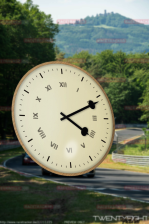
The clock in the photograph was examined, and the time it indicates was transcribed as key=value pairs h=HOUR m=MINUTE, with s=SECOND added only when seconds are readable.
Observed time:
h=4 m=11
